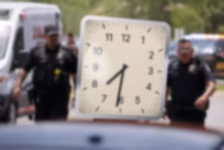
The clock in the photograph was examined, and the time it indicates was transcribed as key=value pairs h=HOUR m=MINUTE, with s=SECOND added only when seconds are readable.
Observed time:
h=7 m=31
